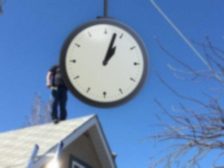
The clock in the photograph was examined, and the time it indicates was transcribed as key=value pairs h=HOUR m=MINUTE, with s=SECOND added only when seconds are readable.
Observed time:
h=1 m=3
